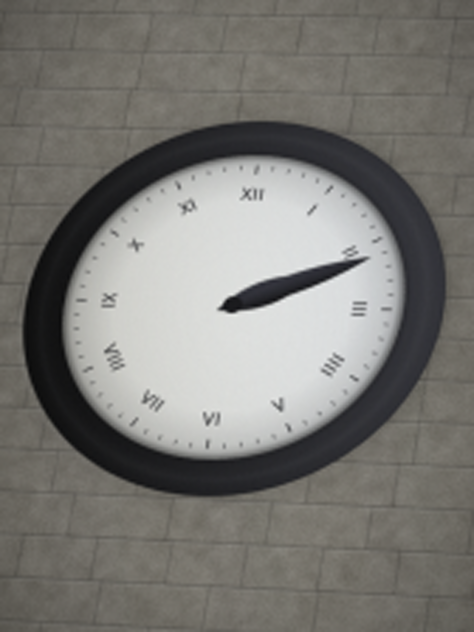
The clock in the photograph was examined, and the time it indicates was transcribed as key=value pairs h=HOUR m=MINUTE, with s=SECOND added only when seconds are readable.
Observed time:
h=2 m=11
